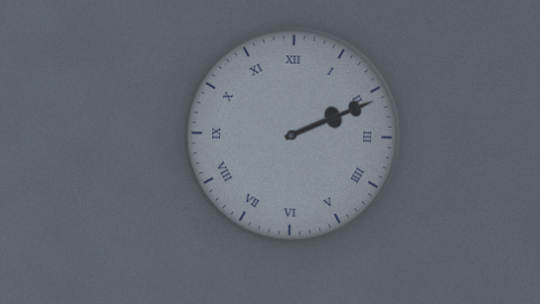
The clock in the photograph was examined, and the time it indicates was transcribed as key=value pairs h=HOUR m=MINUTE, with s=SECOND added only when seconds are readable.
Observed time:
h=2 m=11
